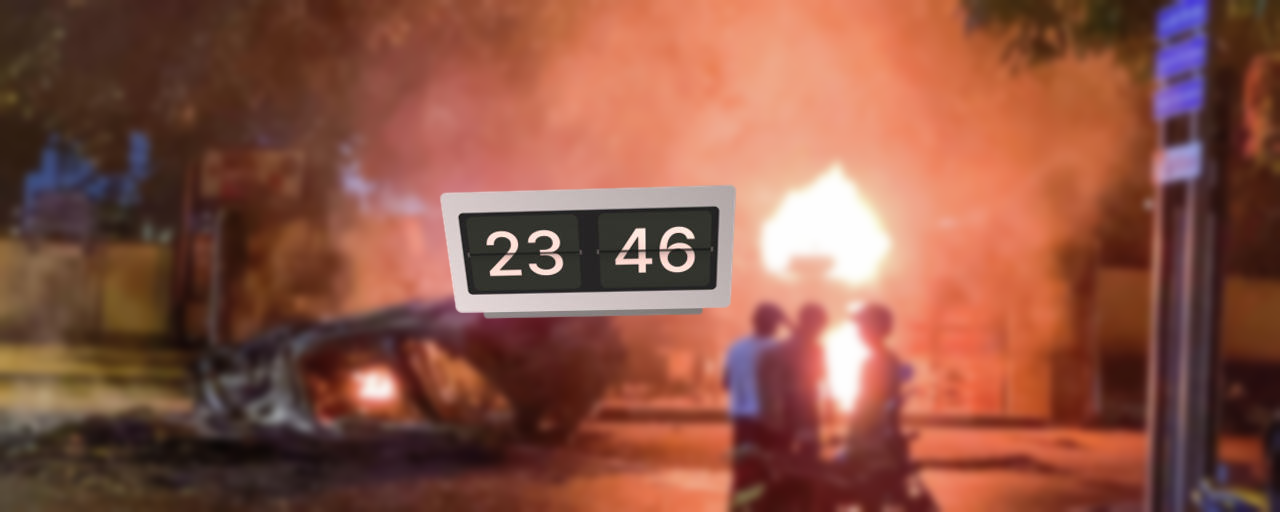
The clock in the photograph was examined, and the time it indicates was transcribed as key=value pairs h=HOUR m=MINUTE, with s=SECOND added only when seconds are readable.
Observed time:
h=23 m=46
